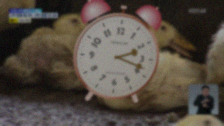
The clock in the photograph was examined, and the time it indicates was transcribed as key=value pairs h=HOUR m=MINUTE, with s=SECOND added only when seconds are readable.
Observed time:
h=2 m=18
